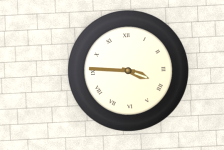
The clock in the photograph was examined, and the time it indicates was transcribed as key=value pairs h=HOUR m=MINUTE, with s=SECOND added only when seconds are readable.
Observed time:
h=3 m=46
